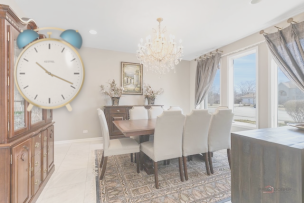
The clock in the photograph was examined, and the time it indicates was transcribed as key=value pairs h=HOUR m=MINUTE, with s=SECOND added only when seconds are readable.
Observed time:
h=10 m=19
